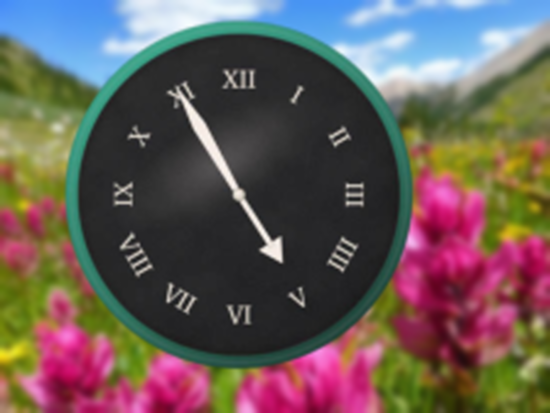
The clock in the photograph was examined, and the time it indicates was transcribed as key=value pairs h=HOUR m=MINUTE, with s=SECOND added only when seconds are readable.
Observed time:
h=4 m=55
